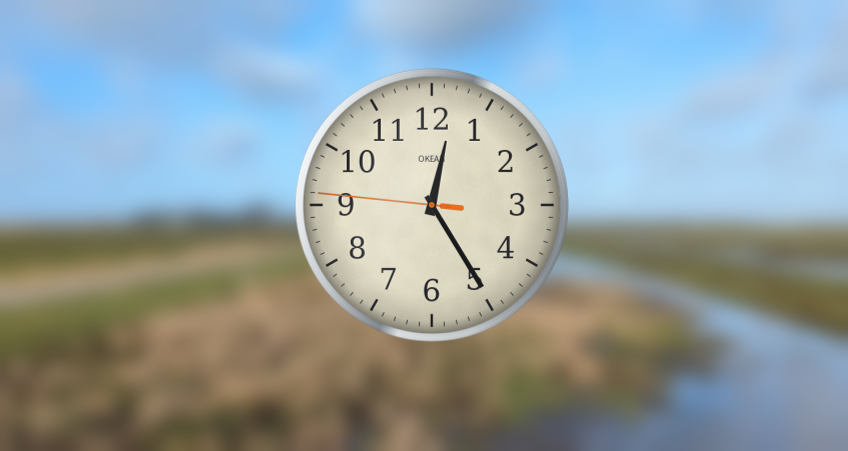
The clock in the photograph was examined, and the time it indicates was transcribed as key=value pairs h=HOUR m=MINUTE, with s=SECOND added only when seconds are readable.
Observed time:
h=12 m=24 s=46
